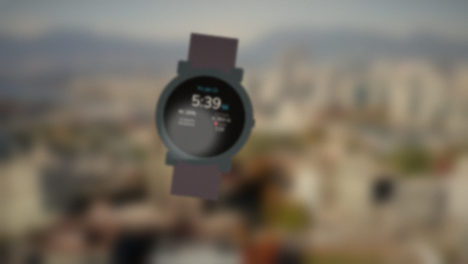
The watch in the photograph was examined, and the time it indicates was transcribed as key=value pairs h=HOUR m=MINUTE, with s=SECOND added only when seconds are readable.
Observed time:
h=5 m=39
